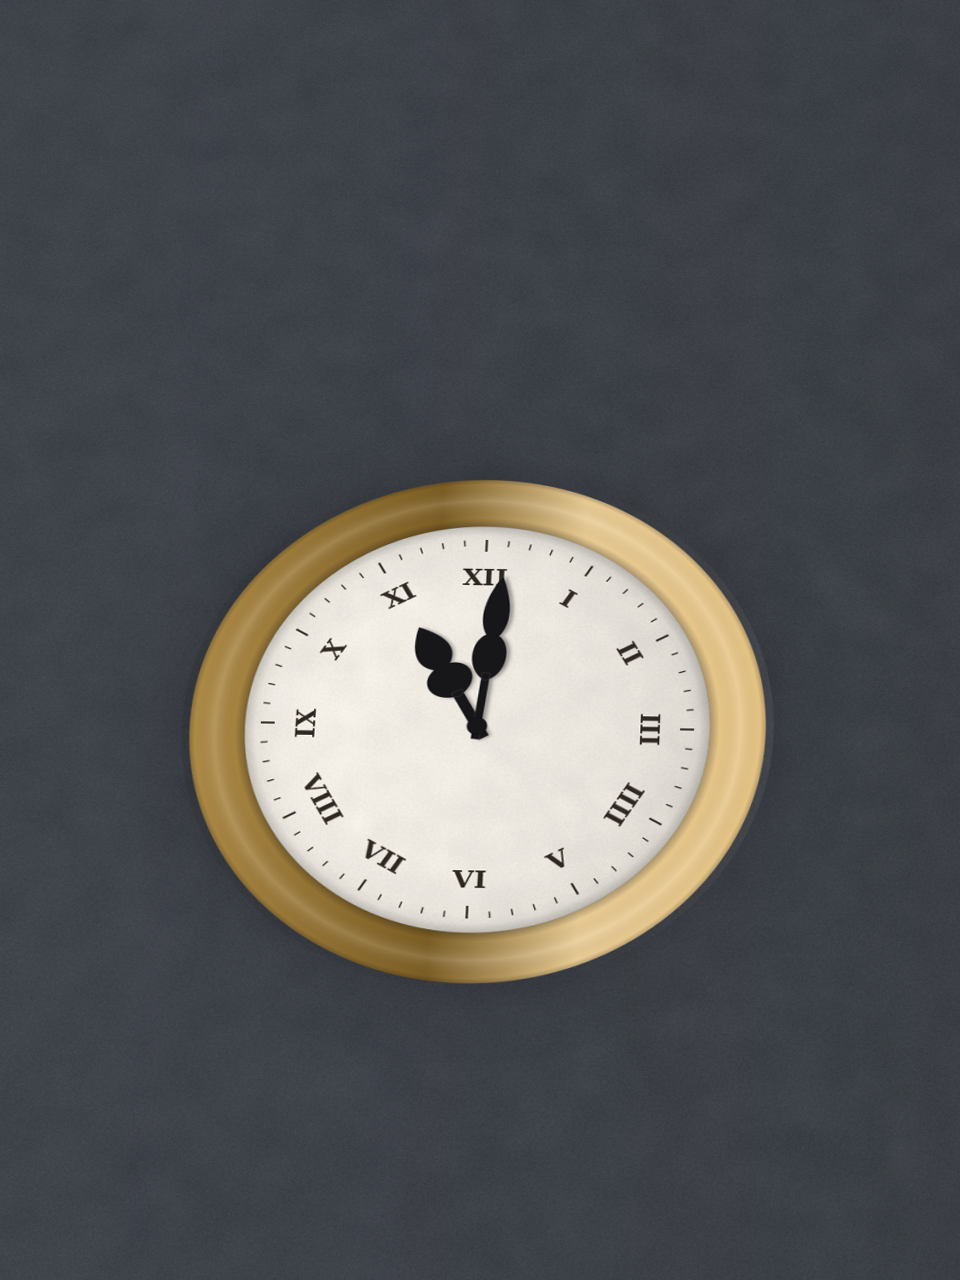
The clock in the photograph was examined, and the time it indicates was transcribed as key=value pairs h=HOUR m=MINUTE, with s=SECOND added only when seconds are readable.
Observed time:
h=11 m=1
